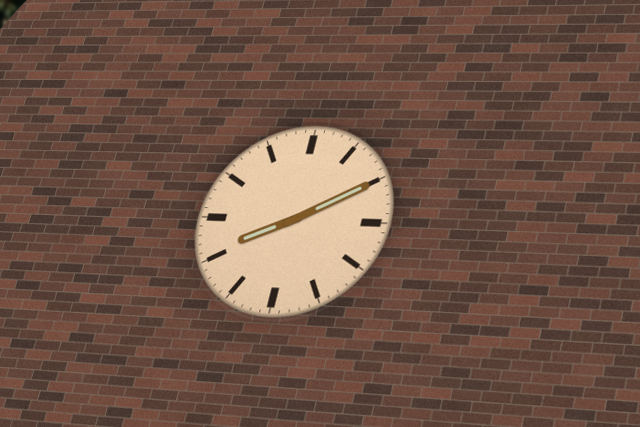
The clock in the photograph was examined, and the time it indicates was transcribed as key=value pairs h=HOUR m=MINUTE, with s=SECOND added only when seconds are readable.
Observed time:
h=8 m=10
